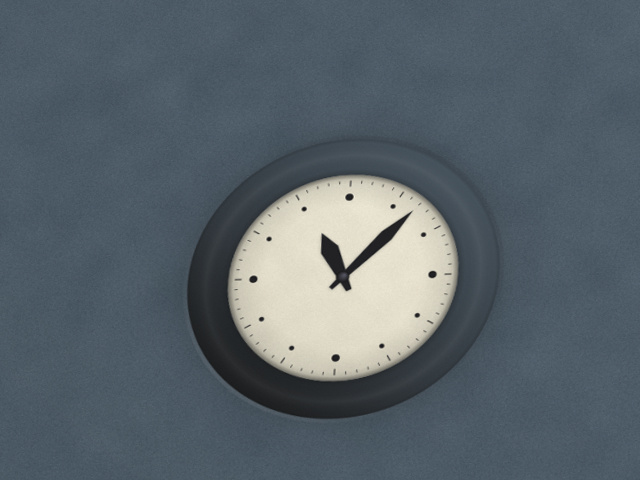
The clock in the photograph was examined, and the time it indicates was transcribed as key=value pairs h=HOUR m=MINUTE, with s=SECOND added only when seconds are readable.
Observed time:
h=11 m=7
